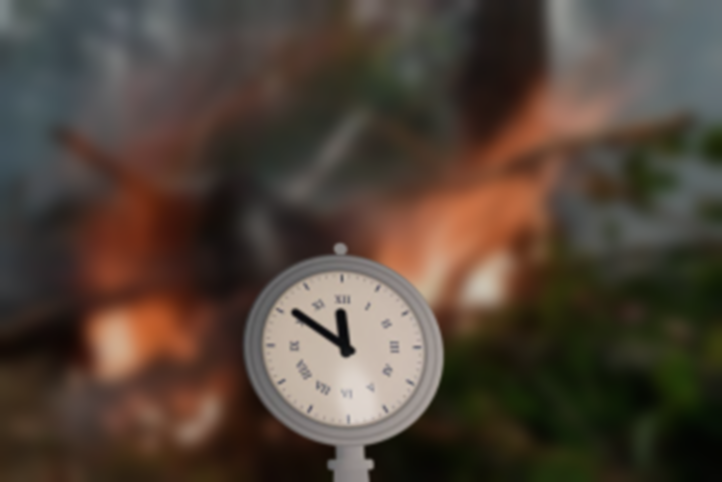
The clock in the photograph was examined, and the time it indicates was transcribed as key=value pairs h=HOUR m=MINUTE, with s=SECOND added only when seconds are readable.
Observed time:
h=11 m=51
